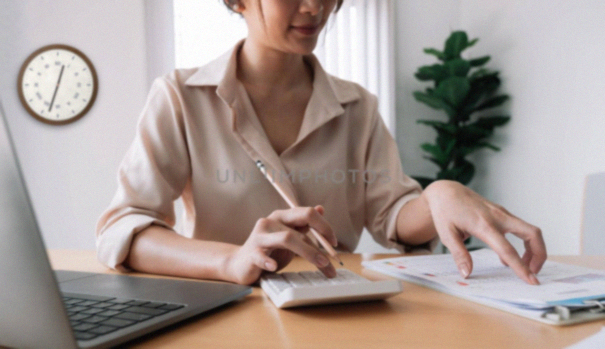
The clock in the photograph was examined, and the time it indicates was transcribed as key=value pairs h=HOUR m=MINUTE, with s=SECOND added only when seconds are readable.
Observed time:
h=12 m=33
